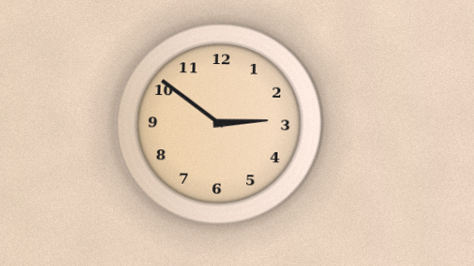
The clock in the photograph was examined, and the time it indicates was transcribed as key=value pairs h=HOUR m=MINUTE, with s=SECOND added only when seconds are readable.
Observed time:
h=2 m=51
